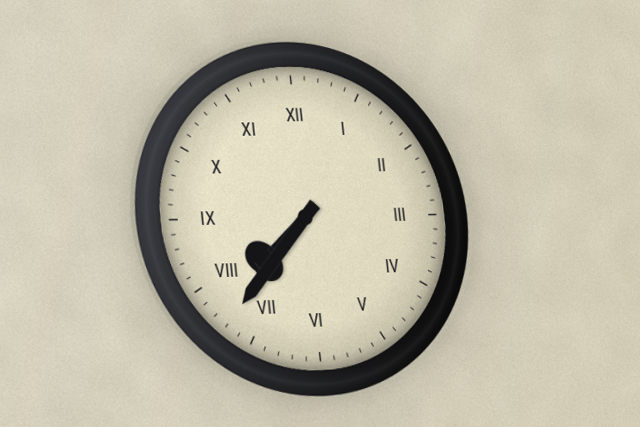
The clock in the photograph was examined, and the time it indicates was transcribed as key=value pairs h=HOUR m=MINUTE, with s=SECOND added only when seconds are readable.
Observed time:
h=7 m=37
